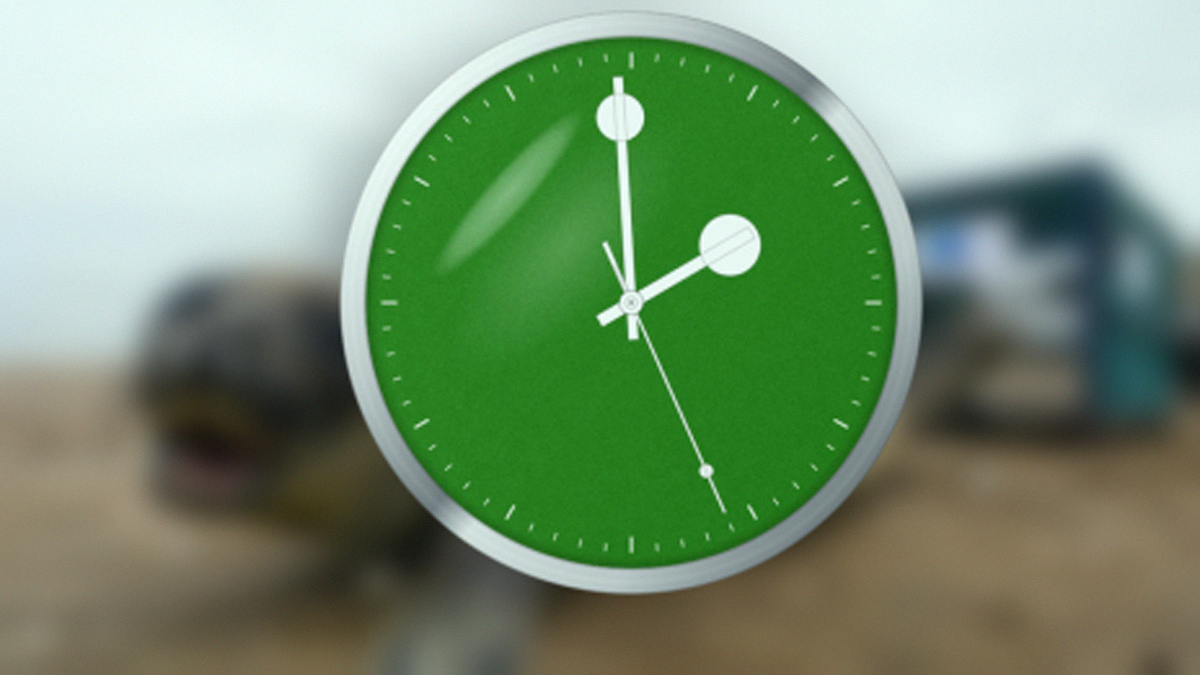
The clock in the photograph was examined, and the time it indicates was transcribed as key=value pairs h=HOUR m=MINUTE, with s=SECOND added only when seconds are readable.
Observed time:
h=1 m=59 s=26
